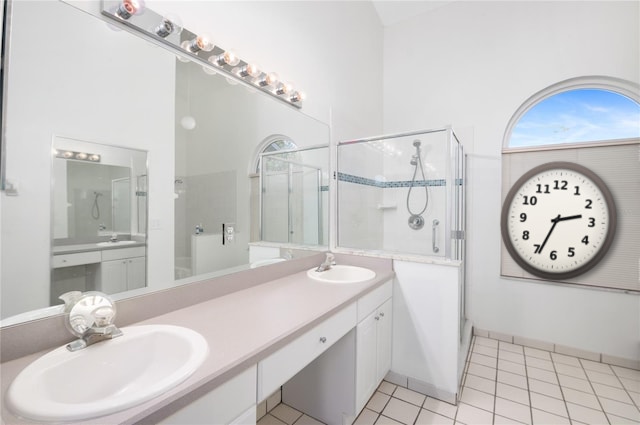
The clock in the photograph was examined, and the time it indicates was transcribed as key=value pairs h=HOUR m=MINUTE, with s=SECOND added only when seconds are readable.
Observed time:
h=2 m=34
